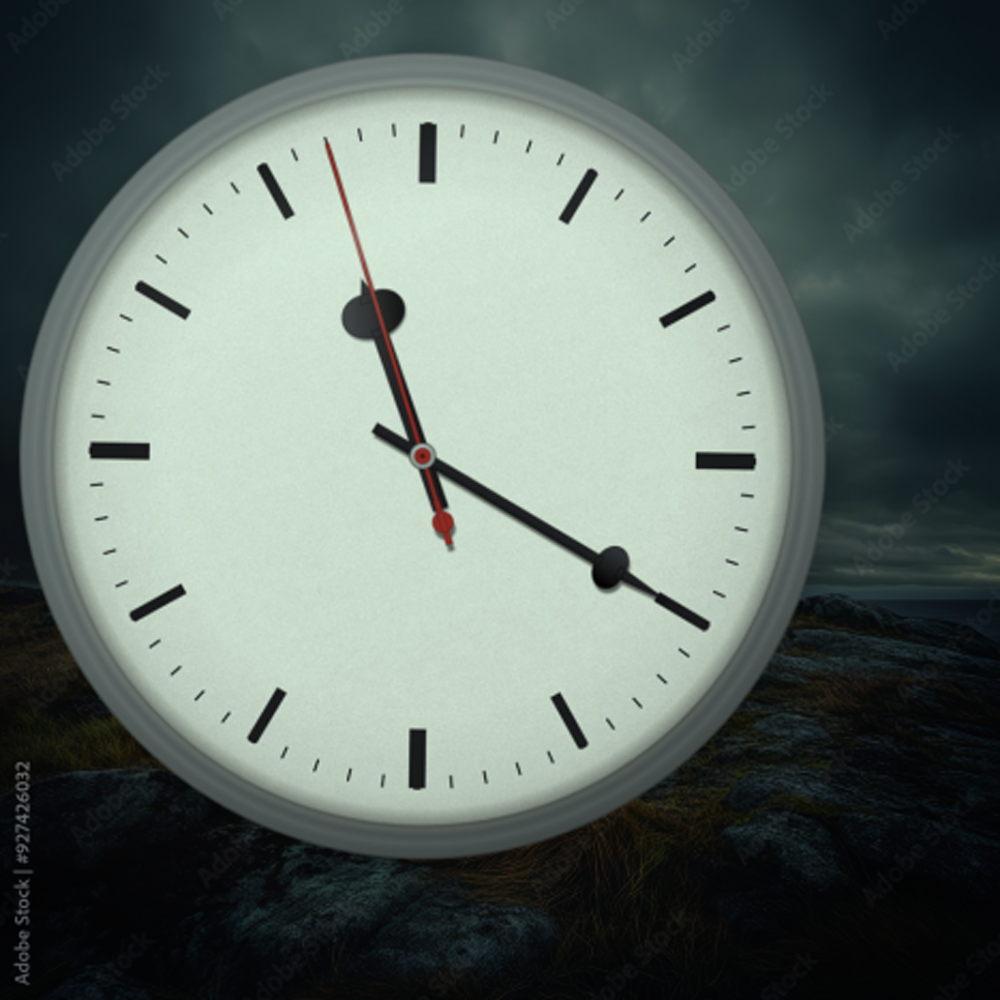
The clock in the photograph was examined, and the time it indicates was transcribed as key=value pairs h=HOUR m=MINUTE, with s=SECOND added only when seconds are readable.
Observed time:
h=11 m=19 s=57
